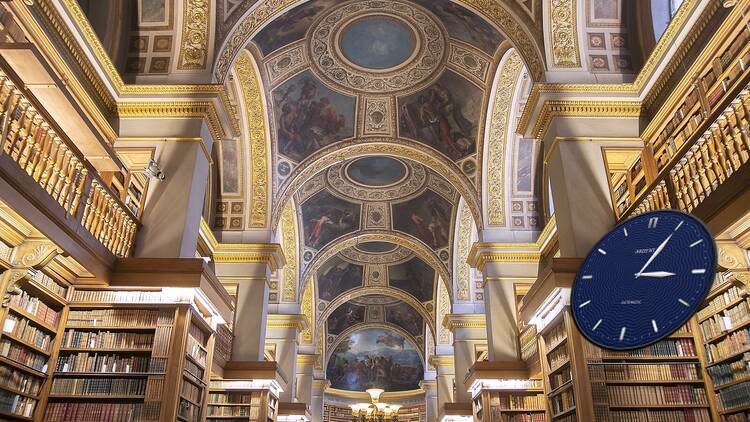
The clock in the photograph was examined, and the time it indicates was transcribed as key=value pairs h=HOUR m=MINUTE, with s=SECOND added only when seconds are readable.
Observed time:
h=3 m=5
